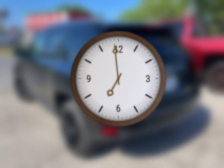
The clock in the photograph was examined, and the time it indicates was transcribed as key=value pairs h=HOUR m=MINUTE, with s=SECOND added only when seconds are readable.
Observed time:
h=6 m=59
